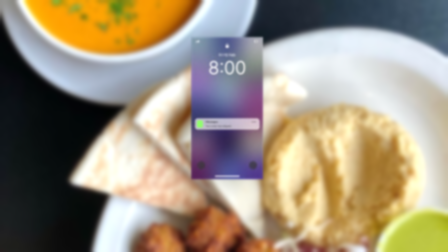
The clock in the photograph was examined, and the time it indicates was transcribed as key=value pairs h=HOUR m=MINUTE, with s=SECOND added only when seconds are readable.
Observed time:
h=8 m=0
